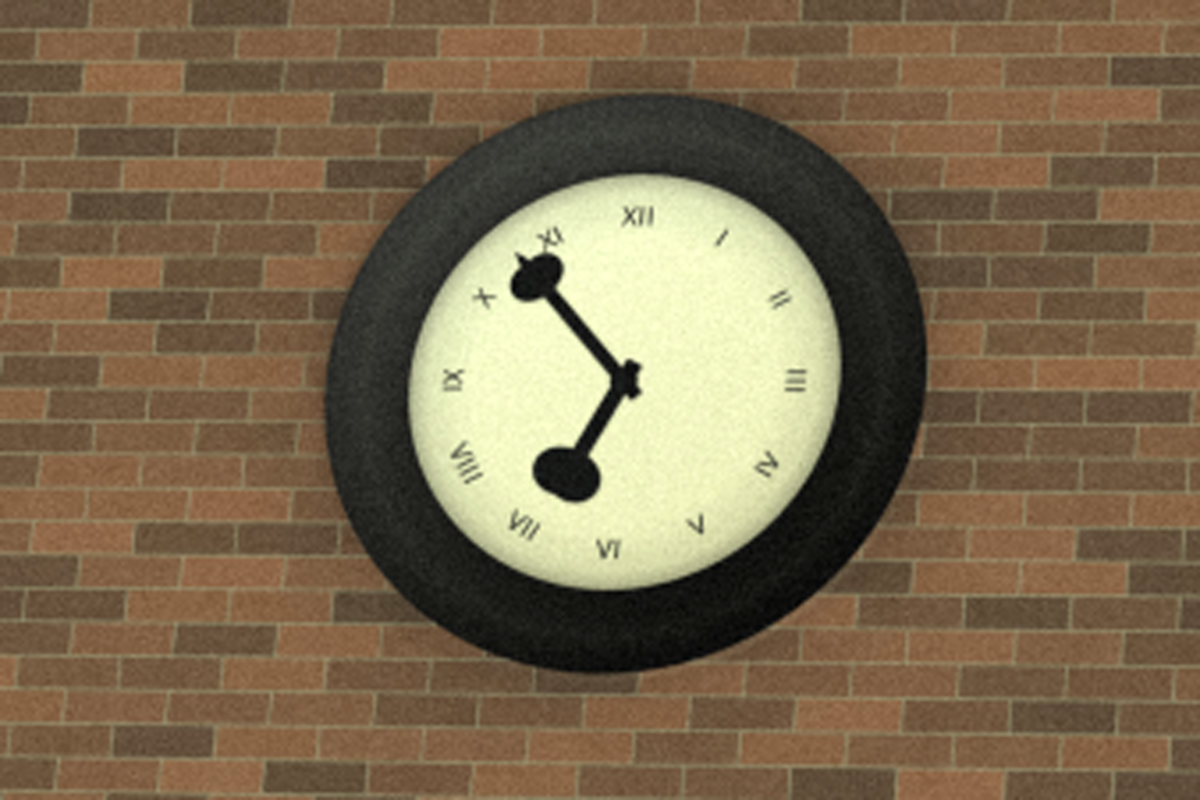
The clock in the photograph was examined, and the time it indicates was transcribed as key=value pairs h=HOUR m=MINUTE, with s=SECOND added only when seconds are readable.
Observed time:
h=6 m=53
